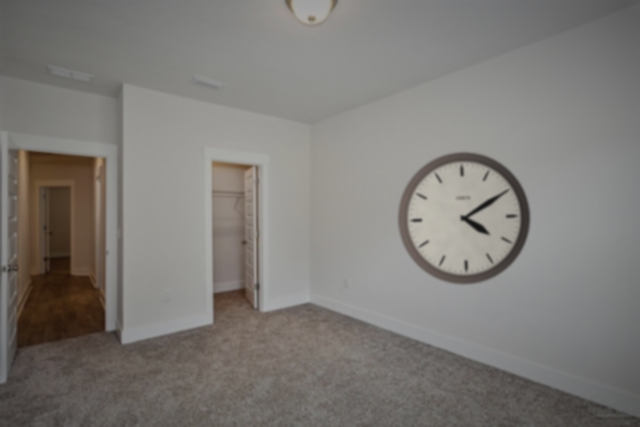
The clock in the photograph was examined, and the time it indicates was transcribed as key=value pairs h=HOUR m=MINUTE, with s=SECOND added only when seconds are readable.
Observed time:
h=4 m=10
